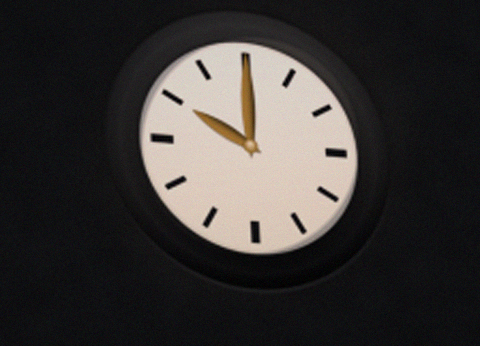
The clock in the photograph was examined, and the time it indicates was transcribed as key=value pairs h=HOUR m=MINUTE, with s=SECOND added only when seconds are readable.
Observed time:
h=10 m=0
